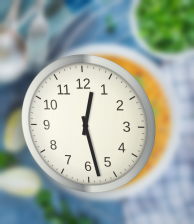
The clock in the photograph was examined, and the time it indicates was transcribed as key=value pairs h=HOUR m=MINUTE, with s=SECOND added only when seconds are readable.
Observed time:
h=12 m=28
